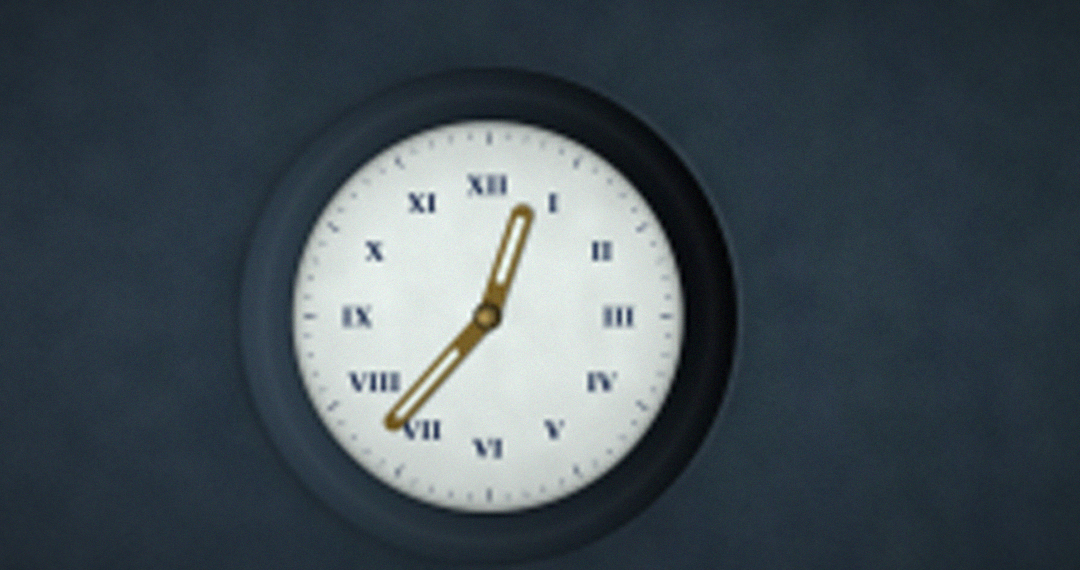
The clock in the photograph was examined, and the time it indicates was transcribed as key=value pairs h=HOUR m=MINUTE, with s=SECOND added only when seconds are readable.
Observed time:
h=12 m=37
